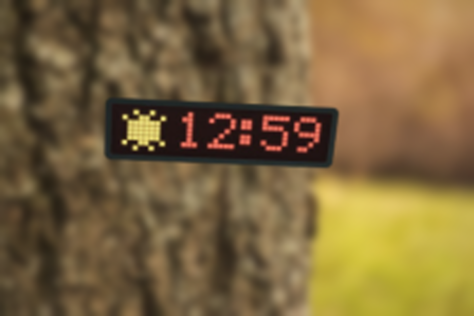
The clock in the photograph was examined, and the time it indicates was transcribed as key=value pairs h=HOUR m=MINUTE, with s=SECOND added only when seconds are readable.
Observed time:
h=12 m=59
